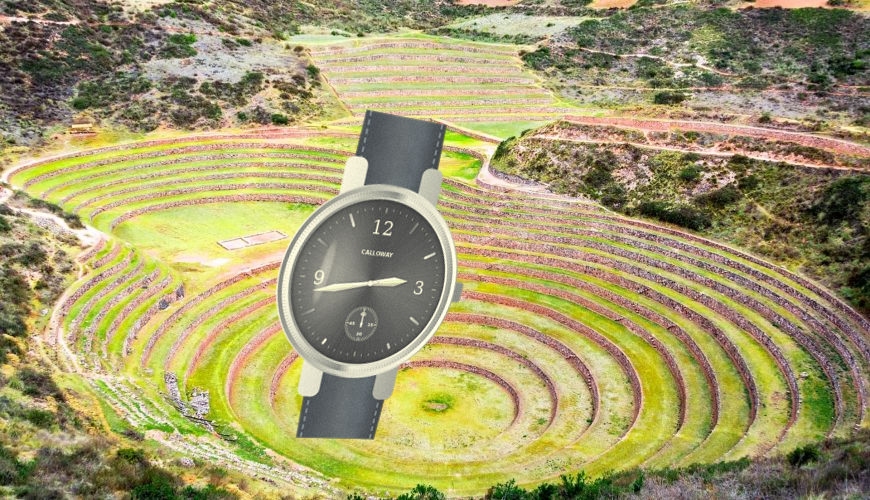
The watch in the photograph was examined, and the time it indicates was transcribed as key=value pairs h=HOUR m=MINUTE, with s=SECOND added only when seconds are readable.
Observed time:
h=2 m=43
